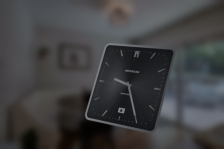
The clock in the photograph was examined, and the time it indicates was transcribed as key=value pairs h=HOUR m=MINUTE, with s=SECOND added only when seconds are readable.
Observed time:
h=9 m=25
